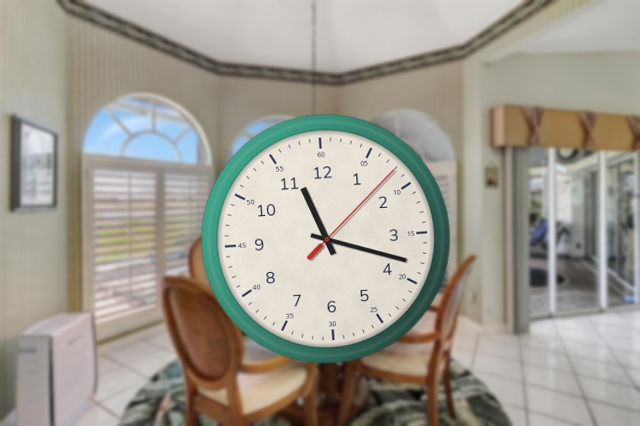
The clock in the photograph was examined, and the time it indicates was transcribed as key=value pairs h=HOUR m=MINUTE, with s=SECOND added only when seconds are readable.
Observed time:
h=11 m=18 s=8
